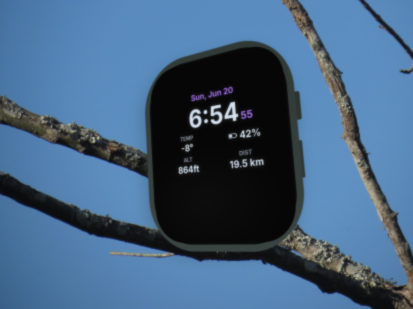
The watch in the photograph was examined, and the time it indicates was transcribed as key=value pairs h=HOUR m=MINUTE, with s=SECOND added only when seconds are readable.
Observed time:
h=6 m=54 s=55
